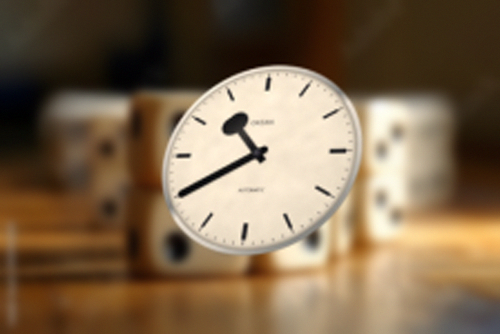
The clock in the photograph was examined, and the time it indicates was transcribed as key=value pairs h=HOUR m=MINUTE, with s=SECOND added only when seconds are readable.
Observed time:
h=10 m=40
